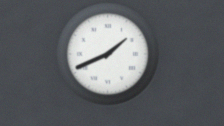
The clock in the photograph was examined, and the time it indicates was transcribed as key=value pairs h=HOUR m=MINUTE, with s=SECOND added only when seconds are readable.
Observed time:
h=1 m=41
